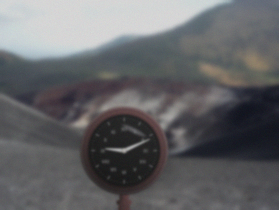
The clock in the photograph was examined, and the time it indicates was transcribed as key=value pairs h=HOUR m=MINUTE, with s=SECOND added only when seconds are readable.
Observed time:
h=9 m=11
